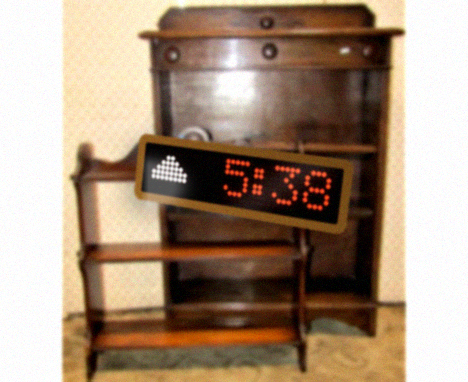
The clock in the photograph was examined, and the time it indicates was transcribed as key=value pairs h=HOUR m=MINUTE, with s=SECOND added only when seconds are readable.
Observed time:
h=5 m=38
